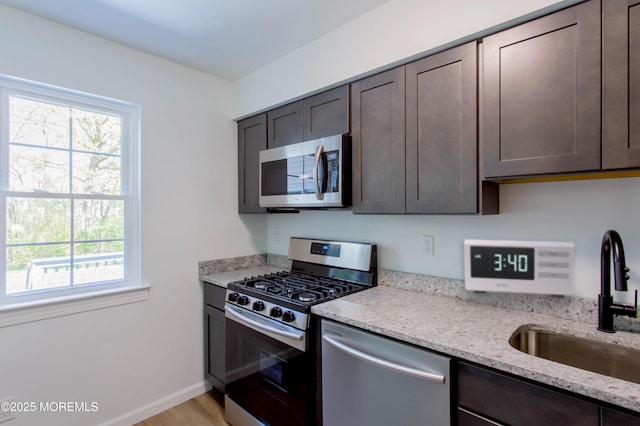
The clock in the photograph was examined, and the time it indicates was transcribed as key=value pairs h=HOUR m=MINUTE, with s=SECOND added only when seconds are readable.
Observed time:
h=3 m=40
